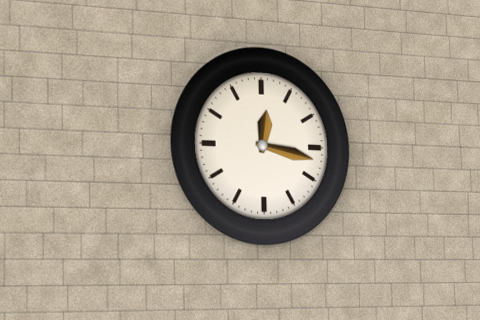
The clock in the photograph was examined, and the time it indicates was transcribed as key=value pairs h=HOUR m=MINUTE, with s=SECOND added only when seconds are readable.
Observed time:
h=12 m=17
